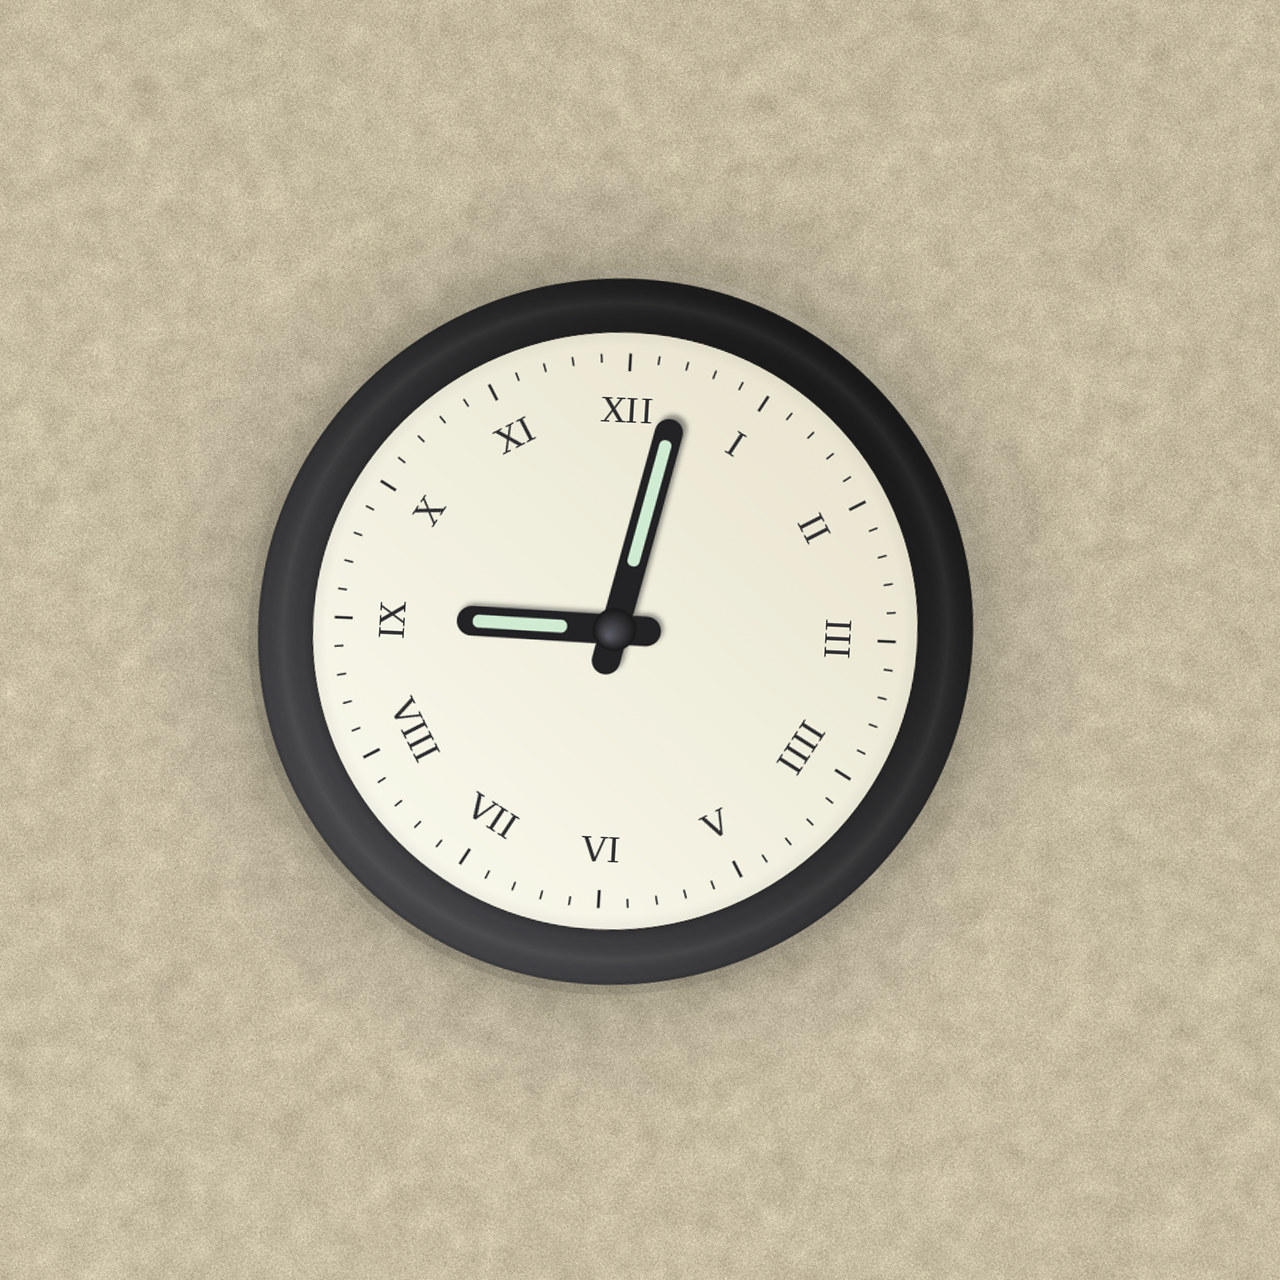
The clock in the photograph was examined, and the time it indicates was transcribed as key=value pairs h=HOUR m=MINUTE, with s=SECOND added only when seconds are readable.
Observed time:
h=9 m=2
